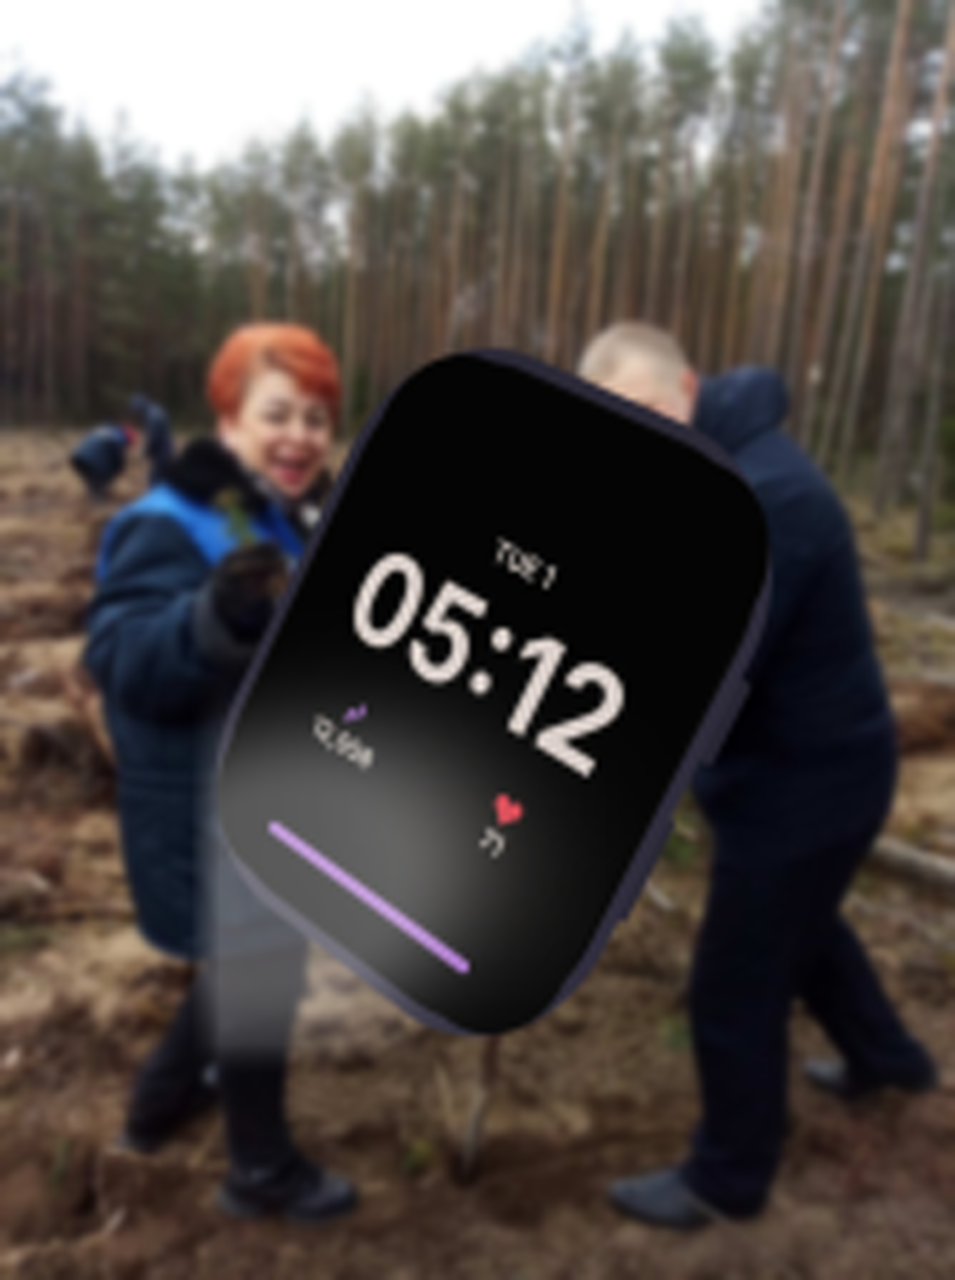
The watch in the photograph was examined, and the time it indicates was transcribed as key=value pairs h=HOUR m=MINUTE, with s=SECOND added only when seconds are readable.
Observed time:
h=5 m=12
